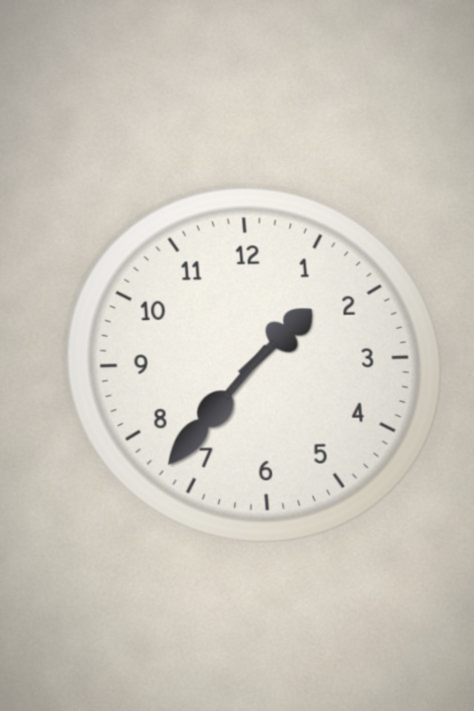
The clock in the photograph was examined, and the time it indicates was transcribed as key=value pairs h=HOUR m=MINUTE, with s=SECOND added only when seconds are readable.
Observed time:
h=1 m=37
